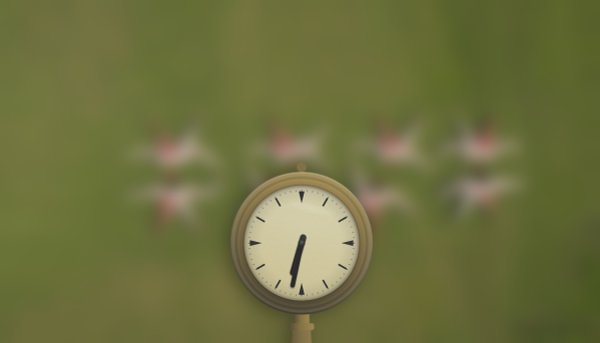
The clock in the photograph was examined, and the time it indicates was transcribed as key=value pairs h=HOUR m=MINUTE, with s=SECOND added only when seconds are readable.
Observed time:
h=6 m=32
